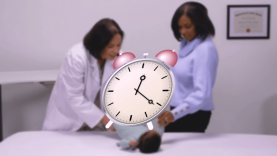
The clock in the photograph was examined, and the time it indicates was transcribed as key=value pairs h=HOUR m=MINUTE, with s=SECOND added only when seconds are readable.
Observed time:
h=12 m=21
